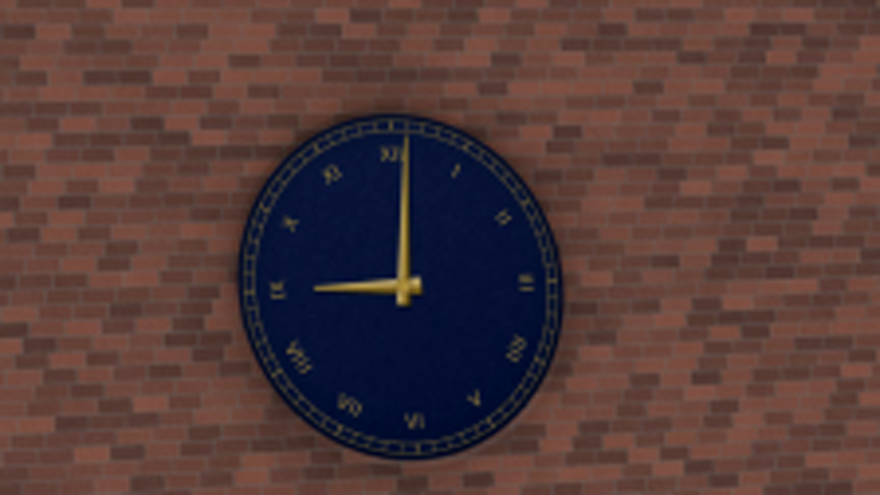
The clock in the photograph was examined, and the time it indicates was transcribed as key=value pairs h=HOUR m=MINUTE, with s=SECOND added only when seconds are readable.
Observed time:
h=9 m=1
